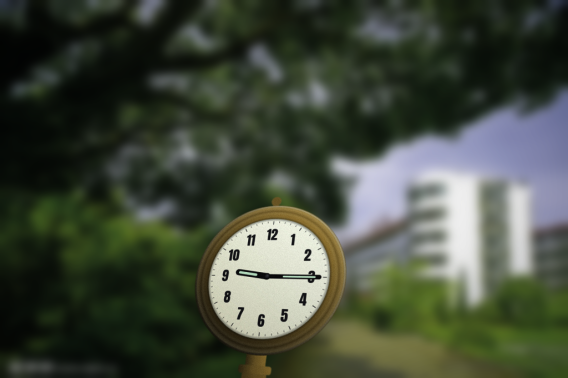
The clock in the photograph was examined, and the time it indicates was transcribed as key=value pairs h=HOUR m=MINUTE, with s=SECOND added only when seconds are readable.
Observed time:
h=9 m=15
